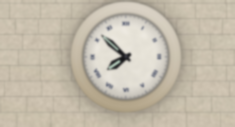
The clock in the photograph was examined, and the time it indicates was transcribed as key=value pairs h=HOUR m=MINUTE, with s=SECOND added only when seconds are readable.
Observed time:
h=7 m=52
